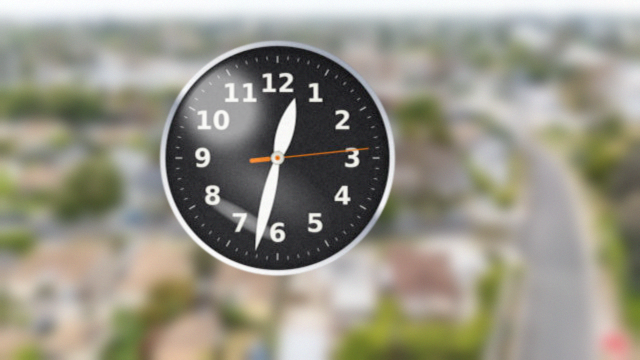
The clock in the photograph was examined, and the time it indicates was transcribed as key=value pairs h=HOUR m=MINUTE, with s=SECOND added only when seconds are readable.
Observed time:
h=12 m=32 s=14
